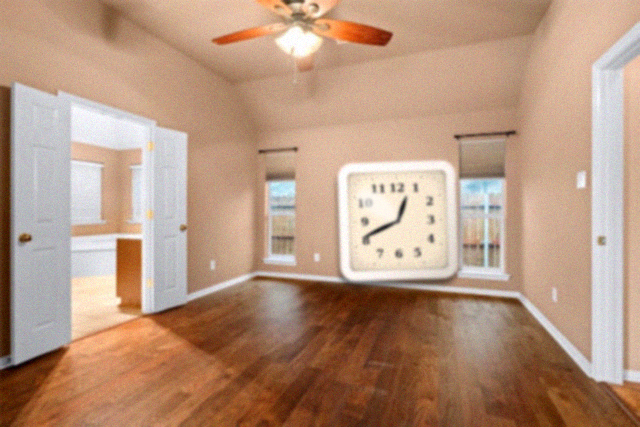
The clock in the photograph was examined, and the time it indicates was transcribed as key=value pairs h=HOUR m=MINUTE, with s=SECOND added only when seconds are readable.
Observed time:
h=12 m=41
